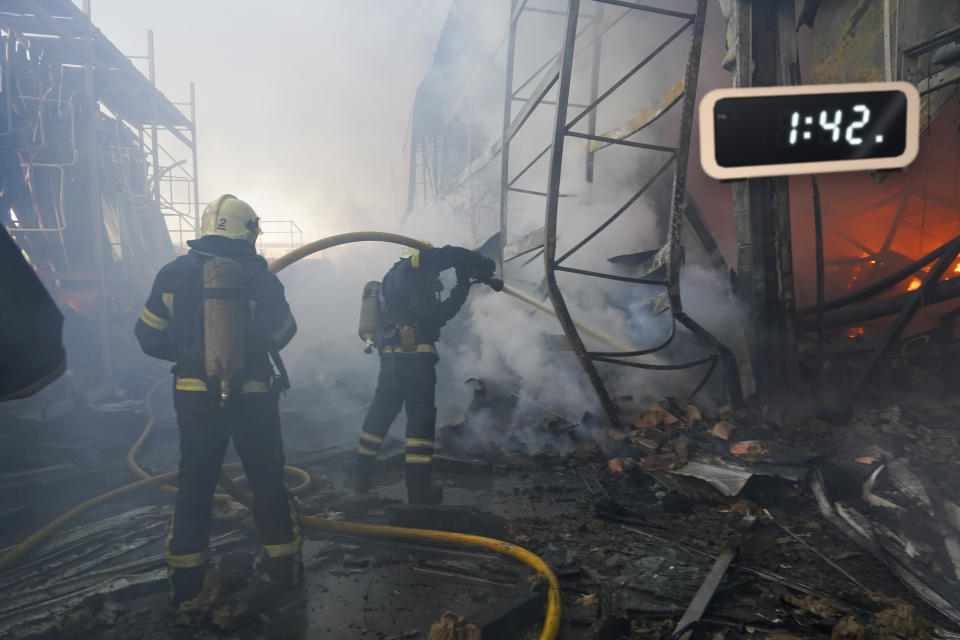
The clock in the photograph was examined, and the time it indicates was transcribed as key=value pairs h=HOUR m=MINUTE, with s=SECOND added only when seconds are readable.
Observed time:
h=1 m=42
